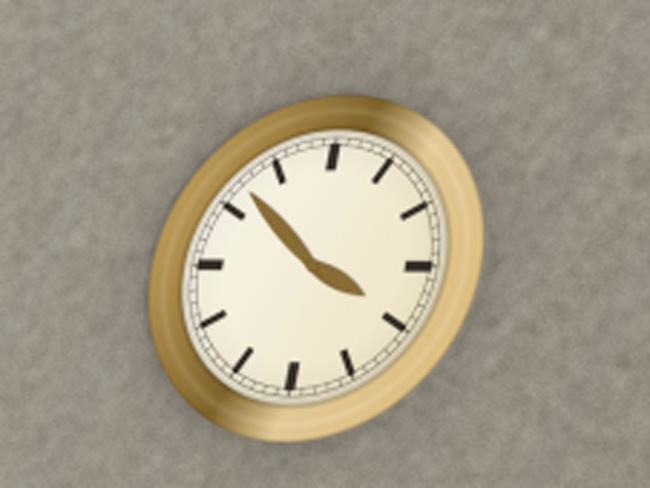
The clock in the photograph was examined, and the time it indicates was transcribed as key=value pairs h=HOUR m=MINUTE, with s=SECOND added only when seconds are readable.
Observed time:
h=3 m=52
